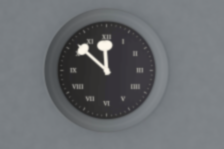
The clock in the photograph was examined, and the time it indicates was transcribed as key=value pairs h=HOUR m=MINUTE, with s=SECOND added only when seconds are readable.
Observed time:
h=11 m=52
